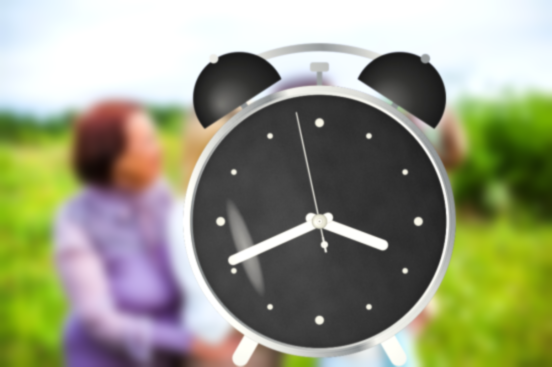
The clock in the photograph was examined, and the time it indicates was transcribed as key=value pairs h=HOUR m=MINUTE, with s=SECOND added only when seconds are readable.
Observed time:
h=3 m=40 s=58
